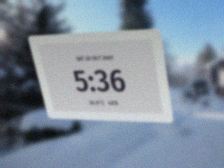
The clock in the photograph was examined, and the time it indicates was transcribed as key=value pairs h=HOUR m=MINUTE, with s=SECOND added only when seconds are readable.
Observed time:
h=5 m=36
